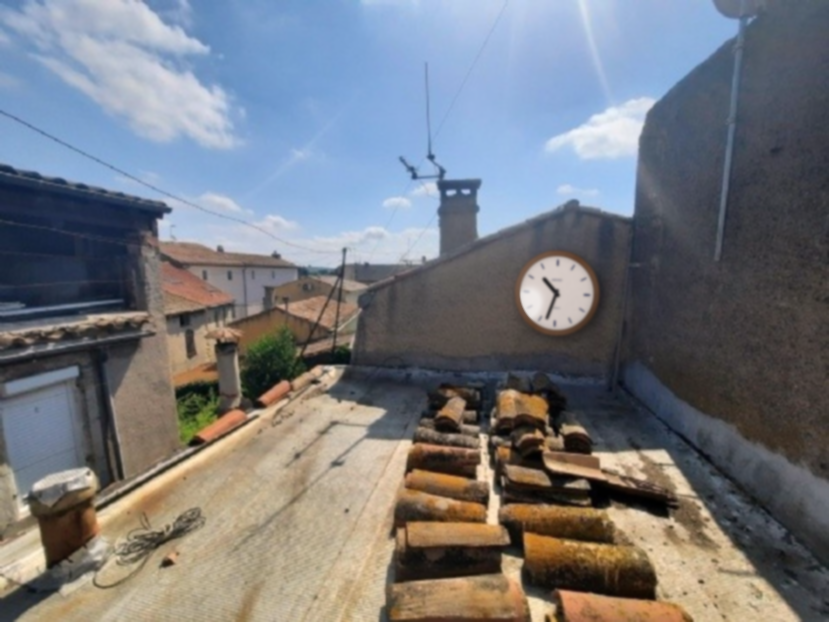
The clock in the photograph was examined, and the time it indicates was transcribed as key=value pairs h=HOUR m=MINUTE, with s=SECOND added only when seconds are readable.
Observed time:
h=10 m=33
